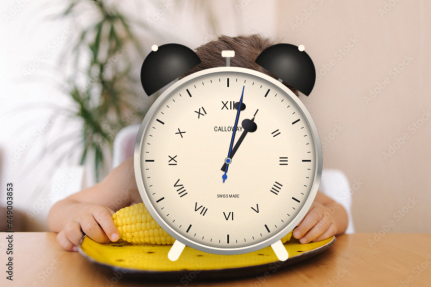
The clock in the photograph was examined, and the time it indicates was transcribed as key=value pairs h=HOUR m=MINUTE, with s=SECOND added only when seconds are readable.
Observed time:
h=1 m=2 s=2
